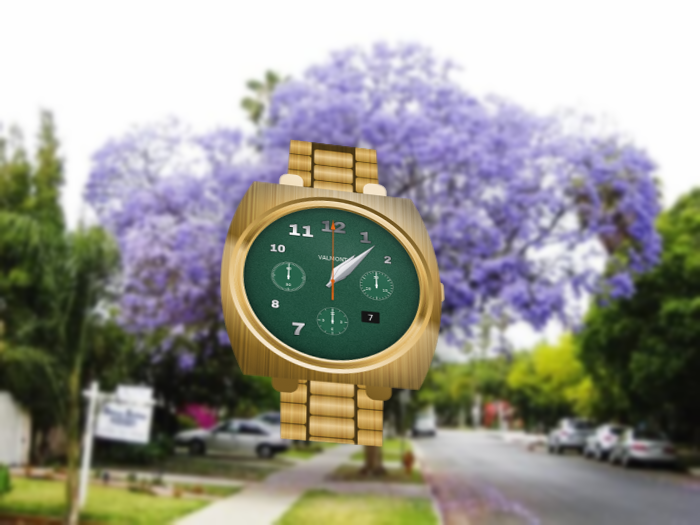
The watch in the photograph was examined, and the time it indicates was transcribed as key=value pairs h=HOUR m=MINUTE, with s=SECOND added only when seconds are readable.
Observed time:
h=1 m=7
